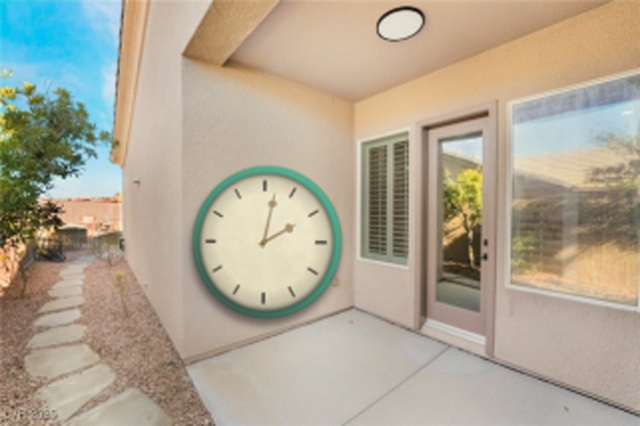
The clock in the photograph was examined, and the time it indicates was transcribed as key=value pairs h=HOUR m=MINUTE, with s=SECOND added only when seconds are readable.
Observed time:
h=2 m=2
